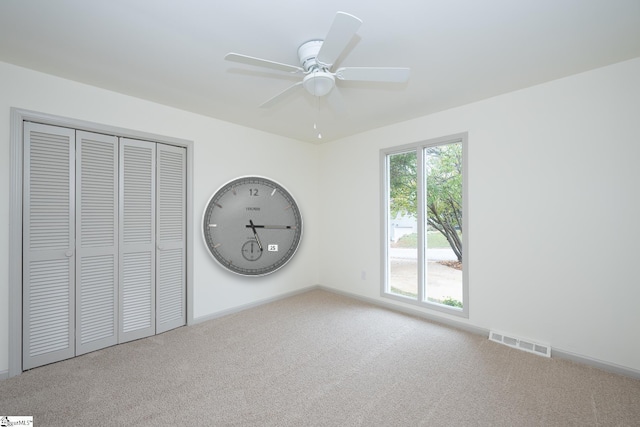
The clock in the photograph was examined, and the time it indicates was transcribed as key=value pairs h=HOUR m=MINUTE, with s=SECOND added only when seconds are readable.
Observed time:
h=5 m=15
